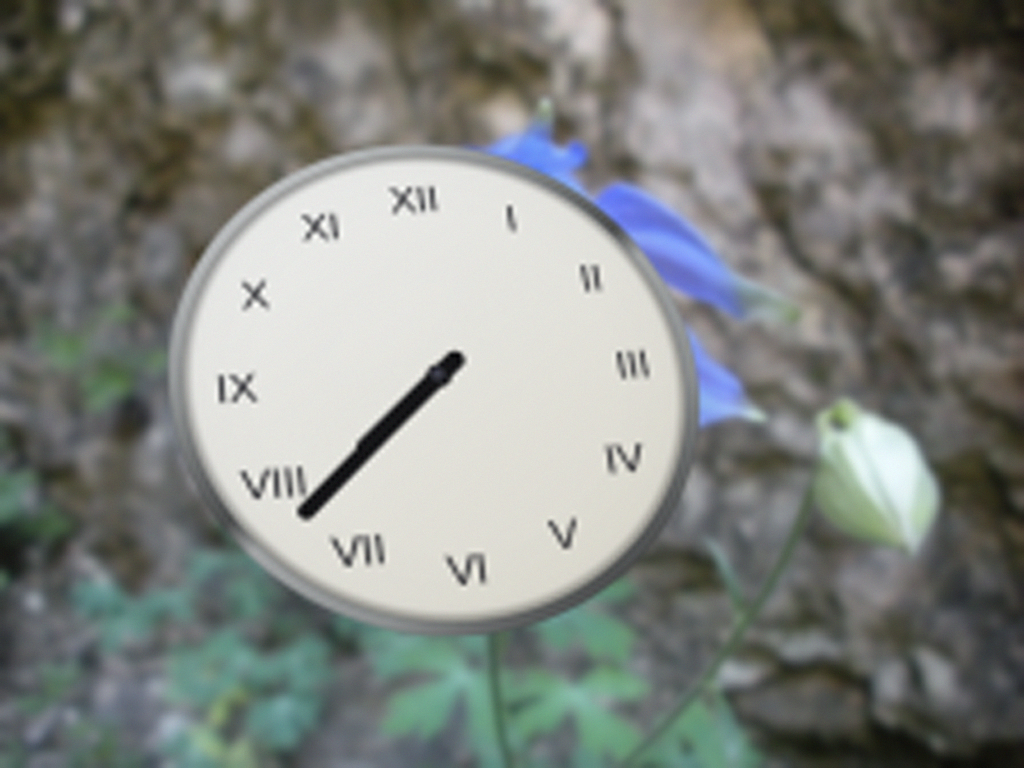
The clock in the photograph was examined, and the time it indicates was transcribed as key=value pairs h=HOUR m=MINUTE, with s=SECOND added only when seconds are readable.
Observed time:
h=7 m=38
